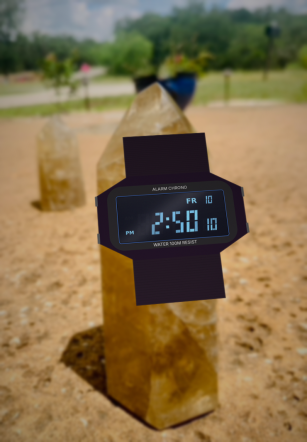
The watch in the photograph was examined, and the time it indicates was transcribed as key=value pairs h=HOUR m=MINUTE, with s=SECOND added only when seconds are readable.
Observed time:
h=2 m=50 s=10
